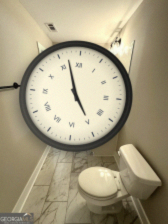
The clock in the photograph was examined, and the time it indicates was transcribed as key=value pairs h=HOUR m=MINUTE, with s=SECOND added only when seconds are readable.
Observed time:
h=4 m=57
